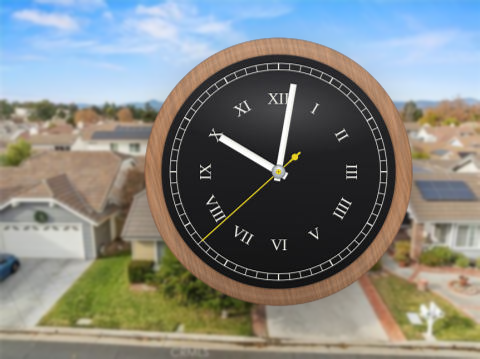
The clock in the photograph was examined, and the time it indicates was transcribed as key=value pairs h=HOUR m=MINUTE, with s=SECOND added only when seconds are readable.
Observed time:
h=10 m=1 s=38
